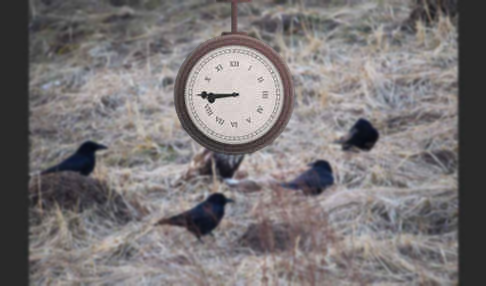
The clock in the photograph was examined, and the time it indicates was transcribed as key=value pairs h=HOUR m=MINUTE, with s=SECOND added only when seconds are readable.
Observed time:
h=8 m=45
